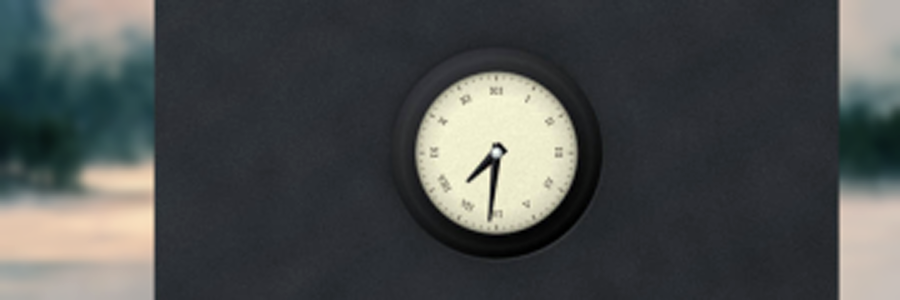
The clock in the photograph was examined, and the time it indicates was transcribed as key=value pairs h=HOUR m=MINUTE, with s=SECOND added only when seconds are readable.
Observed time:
h=7 m=31
